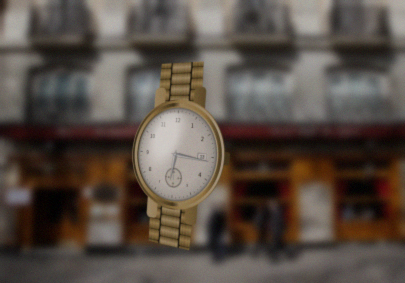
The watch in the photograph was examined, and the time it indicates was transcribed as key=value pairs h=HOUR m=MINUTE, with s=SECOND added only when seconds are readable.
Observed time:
h=6 m=16
